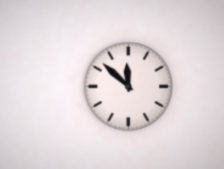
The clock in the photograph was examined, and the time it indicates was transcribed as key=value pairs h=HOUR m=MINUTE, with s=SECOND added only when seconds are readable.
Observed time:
h=11 m=52
